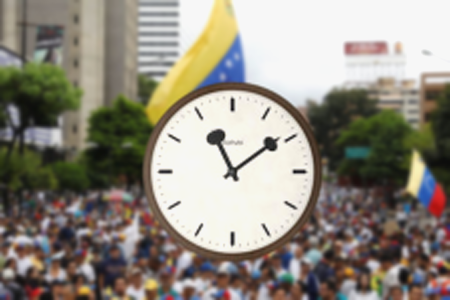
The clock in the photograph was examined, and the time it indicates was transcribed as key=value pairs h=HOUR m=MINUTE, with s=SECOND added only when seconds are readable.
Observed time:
h=11 m=9
